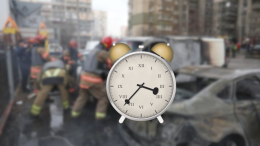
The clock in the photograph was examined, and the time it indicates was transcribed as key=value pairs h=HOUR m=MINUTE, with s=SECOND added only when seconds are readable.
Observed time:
h=3 m=37
